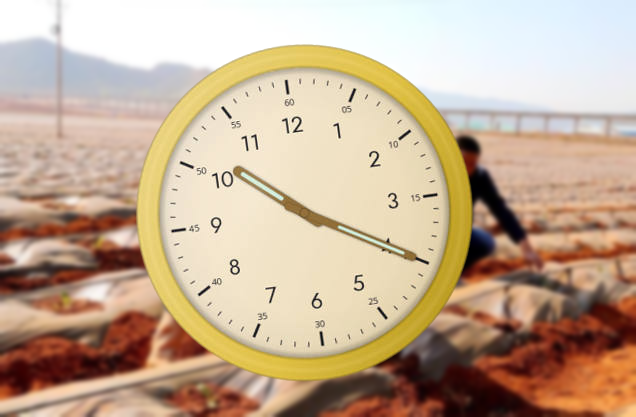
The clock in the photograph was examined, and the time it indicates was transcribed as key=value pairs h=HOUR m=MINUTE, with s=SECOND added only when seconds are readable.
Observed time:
h=10 m=20
